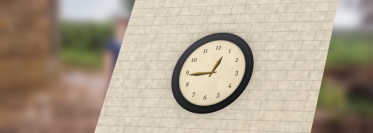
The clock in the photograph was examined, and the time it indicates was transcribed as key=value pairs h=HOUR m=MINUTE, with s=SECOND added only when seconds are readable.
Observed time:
h=12 m=44
